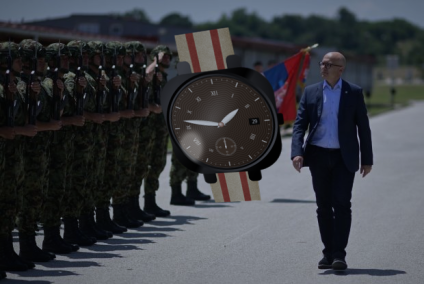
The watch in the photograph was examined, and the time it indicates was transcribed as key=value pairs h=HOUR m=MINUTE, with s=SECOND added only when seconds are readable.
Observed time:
h=1 m=47
